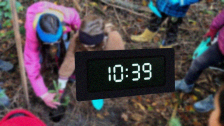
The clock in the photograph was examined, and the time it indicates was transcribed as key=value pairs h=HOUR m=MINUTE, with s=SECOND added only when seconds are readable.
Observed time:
h=10 m=39
